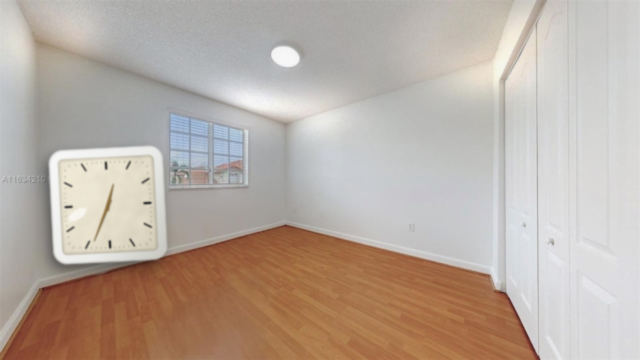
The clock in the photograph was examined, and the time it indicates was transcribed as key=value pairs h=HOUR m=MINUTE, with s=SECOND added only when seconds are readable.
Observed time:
h=12 m=34
